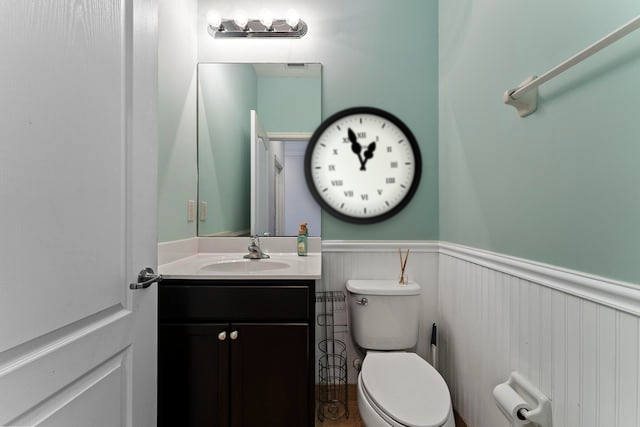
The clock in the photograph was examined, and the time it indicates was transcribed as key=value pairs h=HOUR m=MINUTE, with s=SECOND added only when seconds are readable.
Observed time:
h=12 m=57
